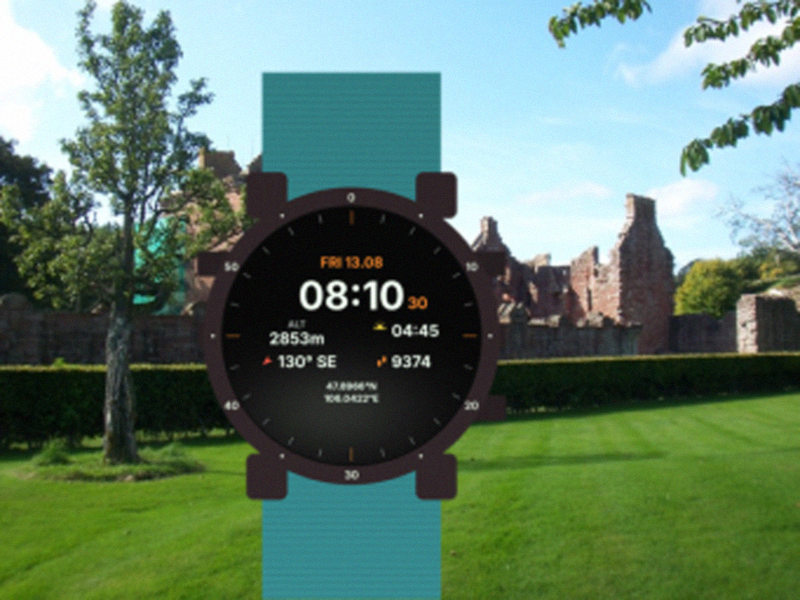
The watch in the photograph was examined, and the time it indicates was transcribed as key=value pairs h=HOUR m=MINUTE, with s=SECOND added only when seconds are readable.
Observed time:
h=8 m=10
